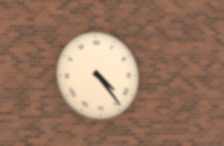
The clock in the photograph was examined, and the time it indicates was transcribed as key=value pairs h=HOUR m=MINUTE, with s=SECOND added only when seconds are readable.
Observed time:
h=4 m=24
